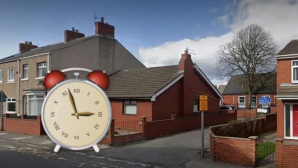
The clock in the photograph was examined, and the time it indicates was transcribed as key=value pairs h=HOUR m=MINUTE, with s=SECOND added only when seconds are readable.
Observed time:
h=2 m=57
